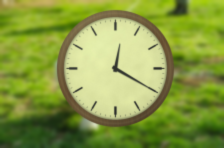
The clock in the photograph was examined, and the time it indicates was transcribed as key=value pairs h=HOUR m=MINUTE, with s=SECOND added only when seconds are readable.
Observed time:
h=12 m=20
